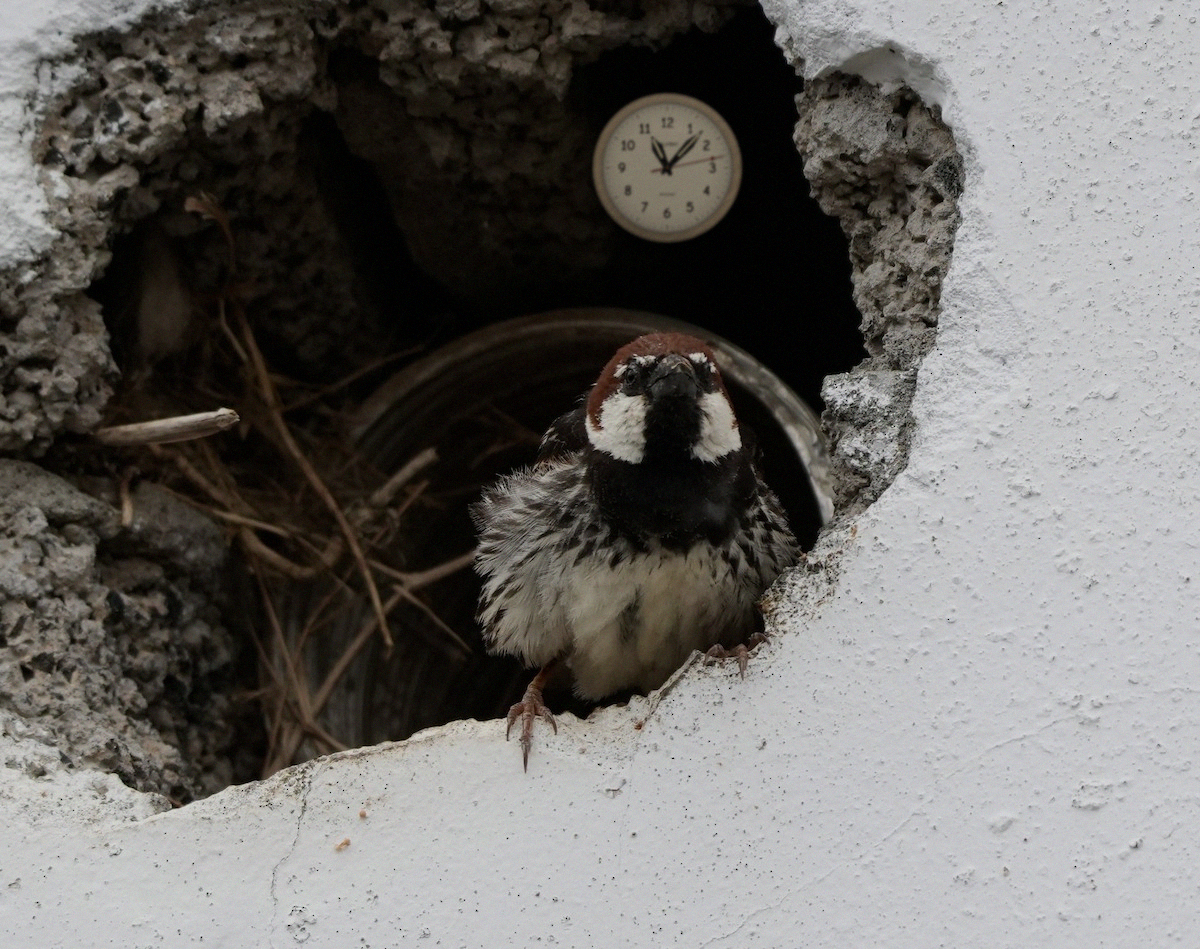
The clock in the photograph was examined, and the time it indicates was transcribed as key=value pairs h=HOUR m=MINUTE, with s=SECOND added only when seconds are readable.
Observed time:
h=11 m=7 s=13
